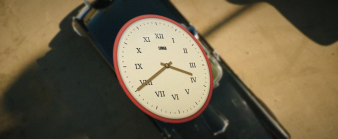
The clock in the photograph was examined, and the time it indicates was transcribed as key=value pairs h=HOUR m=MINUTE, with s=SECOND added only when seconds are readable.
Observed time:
h=3 m=40
